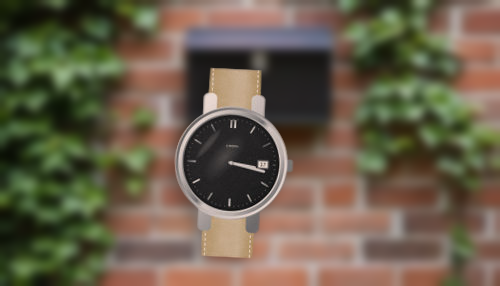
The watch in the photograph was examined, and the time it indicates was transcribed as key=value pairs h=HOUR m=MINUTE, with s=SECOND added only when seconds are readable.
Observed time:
h=3 m=17
